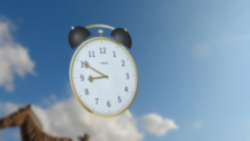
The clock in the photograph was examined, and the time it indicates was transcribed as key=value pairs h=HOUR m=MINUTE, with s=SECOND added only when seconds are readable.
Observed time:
h=8 m=50
